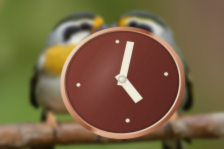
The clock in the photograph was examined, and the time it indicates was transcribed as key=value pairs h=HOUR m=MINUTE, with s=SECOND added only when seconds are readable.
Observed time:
h=5 m=3
